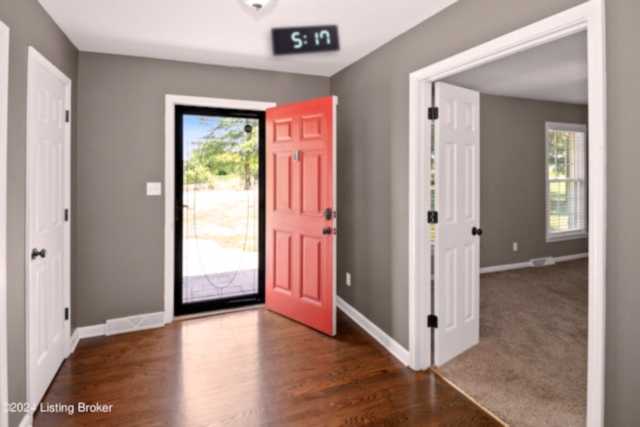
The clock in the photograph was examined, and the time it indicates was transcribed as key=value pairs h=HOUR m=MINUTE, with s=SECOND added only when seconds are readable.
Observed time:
h=5 m=17
